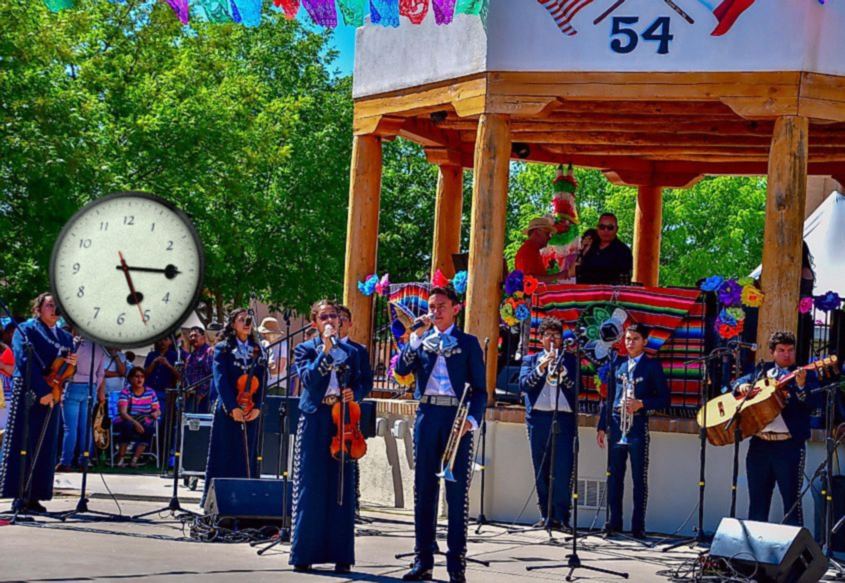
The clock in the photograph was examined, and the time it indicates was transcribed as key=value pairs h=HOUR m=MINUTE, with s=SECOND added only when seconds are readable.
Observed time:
h=5 m=15 s=26
